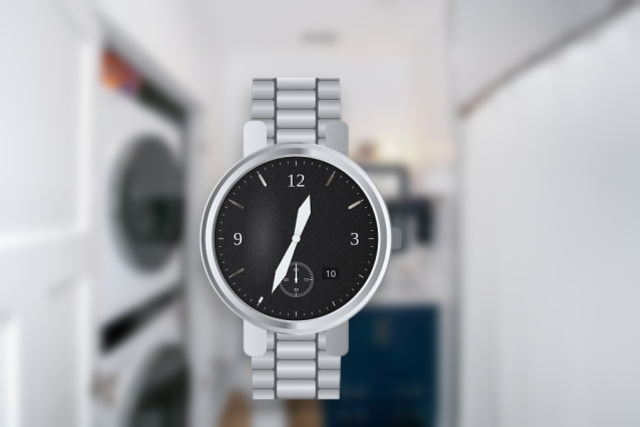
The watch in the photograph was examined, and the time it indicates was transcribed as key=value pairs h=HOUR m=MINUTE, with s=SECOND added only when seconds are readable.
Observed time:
h=12 m=34
